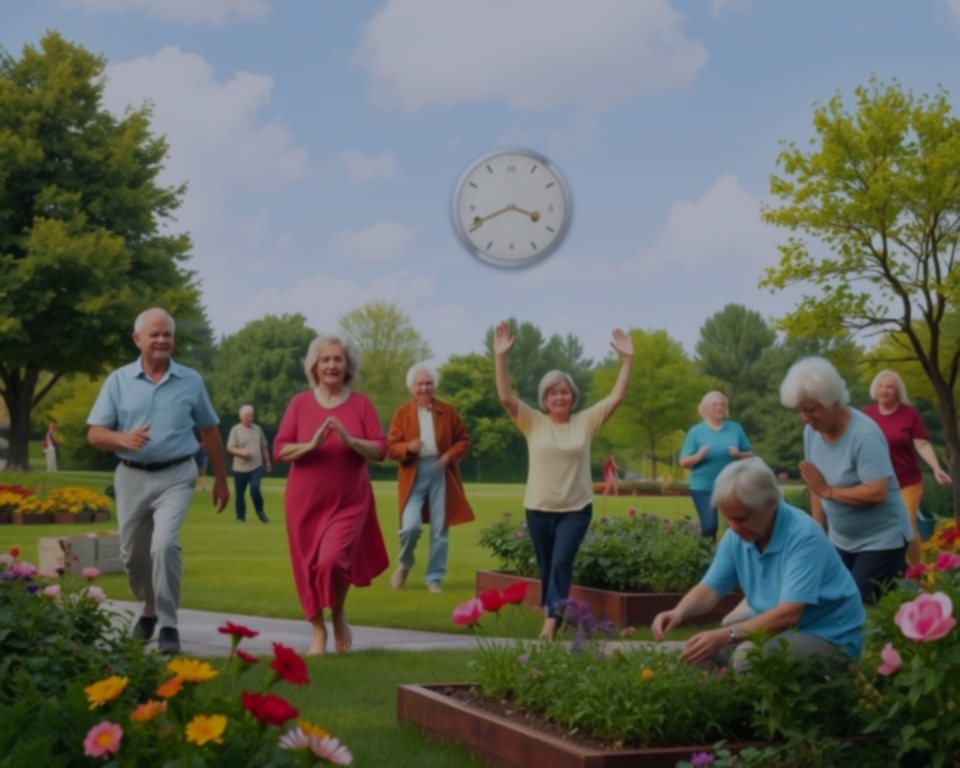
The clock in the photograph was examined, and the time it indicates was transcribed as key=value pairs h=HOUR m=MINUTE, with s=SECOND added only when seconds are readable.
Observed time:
h=3 m=41
